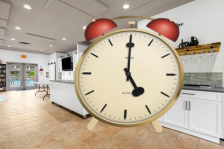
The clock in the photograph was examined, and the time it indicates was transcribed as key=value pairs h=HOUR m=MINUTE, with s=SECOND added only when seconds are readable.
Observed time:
h=5 m=0
